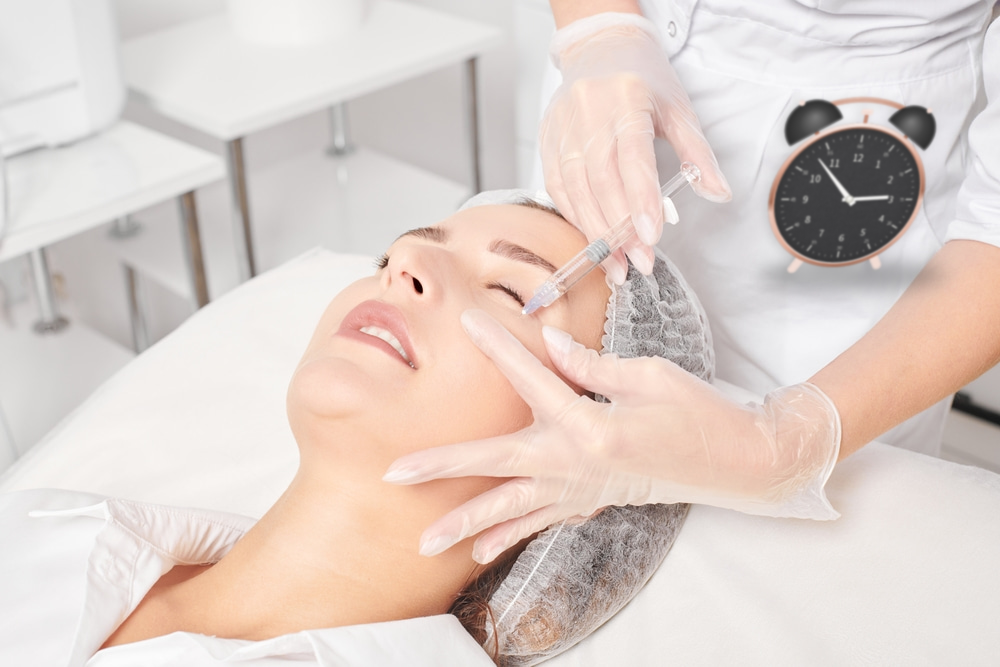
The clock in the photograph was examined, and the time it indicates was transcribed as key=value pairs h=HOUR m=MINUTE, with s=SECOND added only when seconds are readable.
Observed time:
h=2 m=53
